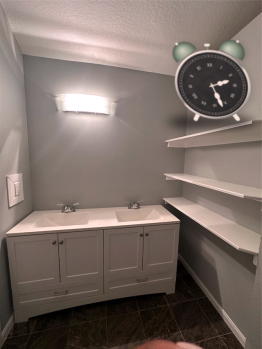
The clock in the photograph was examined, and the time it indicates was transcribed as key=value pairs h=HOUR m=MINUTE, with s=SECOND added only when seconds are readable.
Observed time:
h=2 m=27
